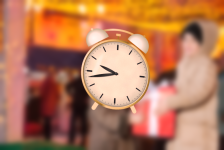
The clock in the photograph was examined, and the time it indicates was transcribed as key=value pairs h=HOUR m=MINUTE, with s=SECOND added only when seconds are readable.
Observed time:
h=9 m=43
